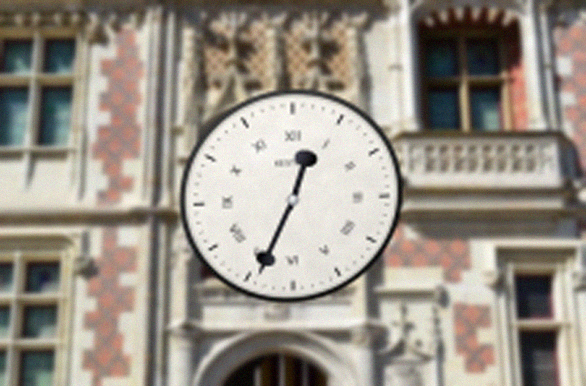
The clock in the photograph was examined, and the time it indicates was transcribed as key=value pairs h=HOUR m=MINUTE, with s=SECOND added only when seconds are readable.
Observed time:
h=12 m=34
